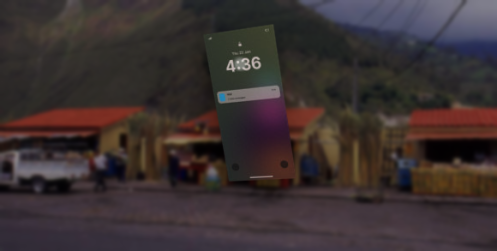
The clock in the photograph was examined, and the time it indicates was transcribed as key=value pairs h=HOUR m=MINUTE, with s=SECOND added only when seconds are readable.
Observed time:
h=4 m=36
